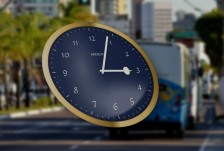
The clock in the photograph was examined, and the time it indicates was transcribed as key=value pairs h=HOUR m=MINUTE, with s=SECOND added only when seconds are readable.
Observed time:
h=3 m=4
